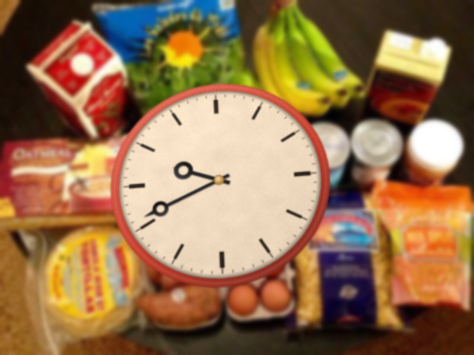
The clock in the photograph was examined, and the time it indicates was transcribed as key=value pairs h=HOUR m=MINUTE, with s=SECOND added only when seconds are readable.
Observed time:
h=9 m=41
